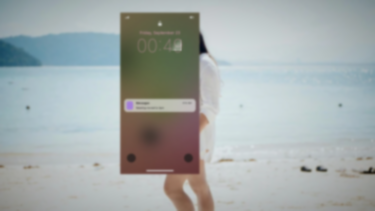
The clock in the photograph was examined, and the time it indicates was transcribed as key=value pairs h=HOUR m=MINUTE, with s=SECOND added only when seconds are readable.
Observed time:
h=0 m=49
